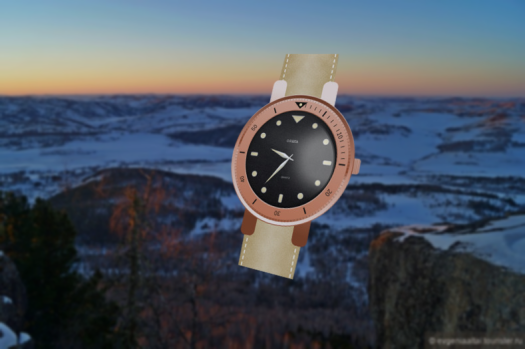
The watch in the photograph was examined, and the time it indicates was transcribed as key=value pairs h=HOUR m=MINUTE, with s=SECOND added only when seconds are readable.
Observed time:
h=9 m=36
